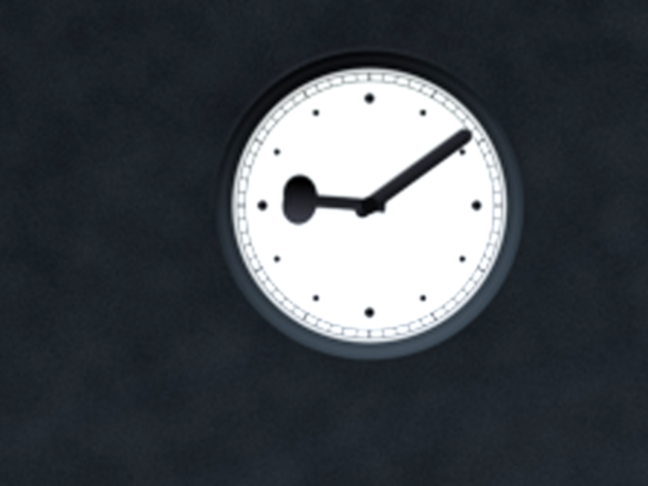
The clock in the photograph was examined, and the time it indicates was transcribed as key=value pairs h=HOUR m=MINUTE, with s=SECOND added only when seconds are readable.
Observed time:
h=9 m=9
